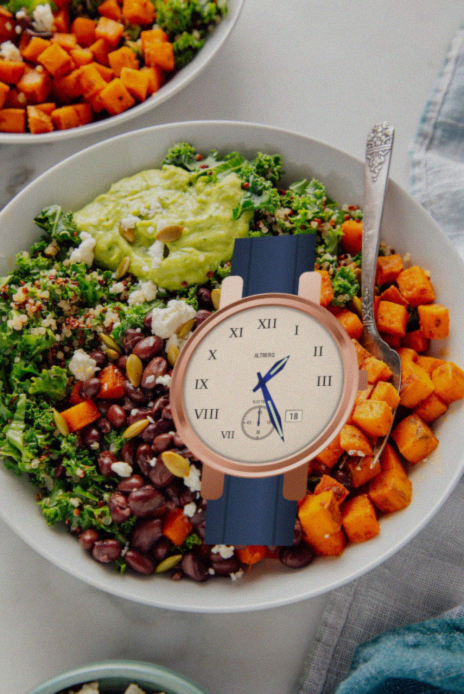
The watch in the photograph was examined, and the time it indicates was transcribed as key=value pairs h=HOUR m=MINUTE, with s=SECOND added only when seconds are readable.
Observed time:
h=1 m=26
